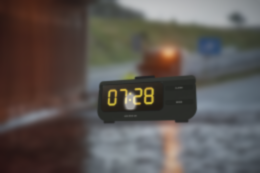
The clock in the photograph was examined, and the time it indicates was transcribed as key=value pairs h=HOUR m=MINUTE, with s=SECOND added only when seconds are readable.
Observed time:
h=7 m=28
